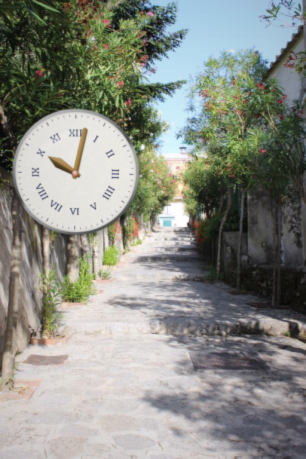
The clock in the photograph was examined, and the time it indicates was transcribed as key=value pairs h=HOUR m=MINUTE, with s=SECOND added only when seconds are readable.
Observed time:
h=10 m=2
